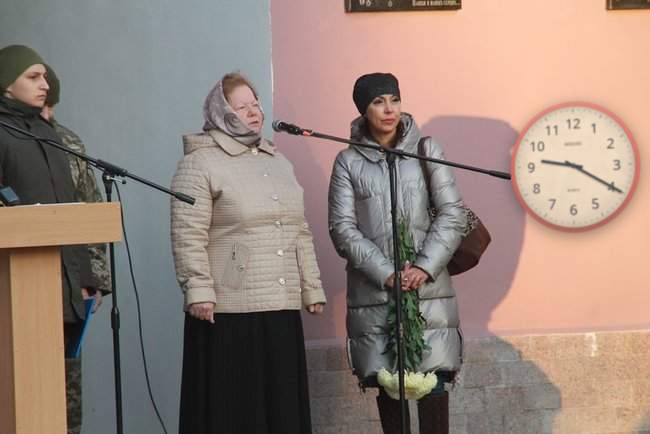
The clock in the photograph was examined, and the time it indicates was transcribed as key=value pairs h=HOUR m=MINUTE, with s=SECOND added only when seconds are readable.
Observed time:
h=9 m=20
